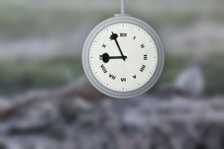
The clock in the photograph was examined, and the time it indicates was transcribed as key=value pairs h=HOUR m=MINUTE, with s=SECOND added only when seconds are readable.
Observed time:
h=8 m=56
